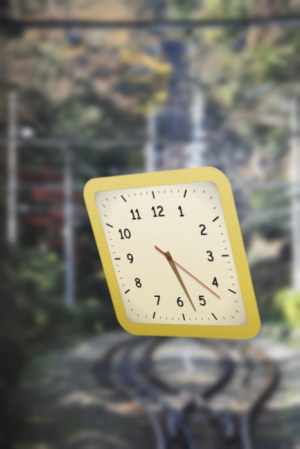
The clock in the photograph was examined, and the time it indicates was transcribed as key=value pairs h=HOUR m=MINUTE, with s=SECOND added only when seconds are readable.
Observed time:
h=5 m=27 s=22
